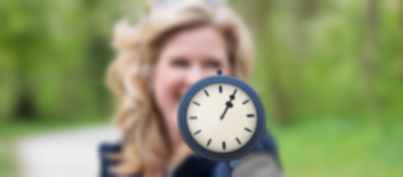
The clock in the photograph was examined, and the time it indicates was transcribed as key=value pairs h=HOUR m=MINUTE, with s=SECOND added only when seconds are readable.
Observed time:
h=1 m=5
